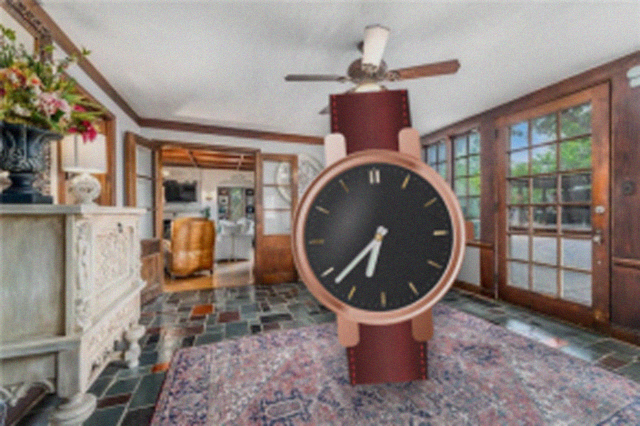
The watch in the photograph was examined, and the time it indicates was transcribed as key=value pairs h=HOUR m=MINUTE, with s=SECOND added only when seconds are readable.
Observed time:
h=6 m=38
